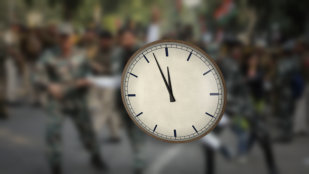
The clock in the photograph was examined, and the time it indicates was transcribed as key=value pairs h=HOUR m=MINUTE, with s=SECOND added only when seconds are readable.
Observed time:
h=11 m=57
